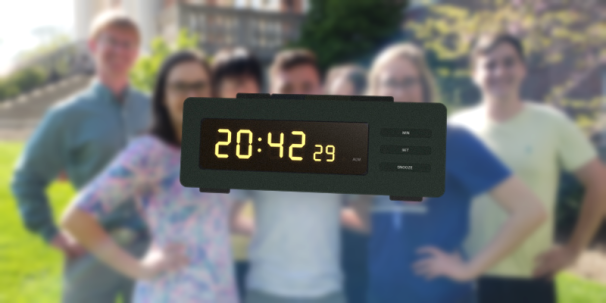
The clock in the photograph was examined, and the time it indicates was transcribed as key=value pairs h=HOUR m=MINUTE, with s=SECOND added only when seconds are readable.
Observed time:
h=20 m=42 s=29
